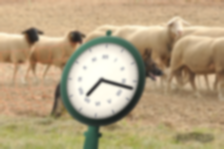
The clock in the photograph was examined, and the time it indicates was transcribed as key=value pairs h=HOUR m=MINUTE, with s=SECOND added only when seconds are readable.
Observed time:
h=7 m=17
